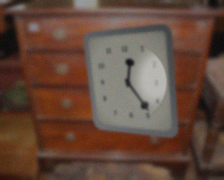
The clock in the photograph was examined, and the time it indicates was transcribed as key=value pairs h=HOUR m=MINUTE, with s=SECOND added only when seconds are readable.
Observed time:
h=12 m=24
